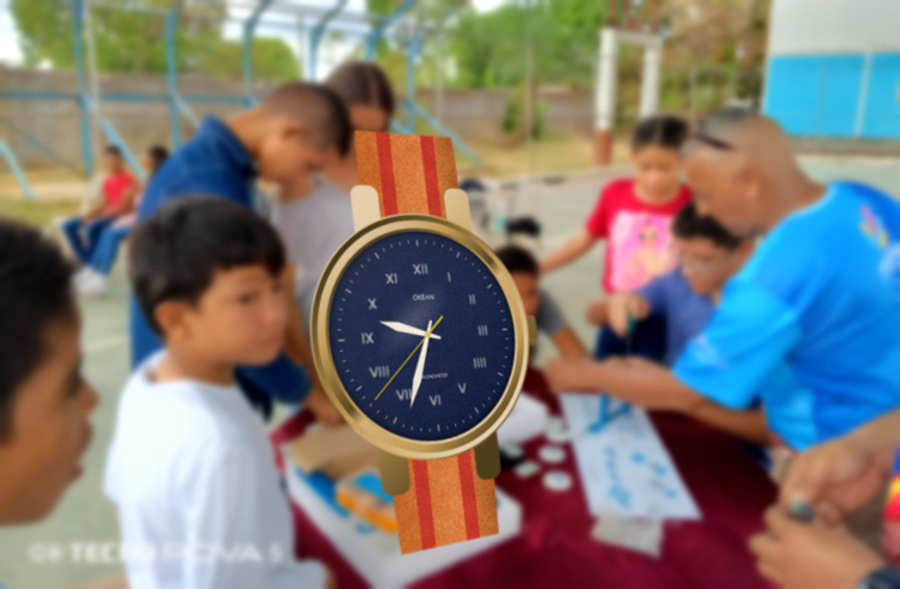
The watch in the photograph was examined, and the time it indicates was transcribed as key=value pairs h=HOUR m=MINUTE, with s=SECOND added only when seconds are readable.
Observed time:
h=9 m=33 s=38
